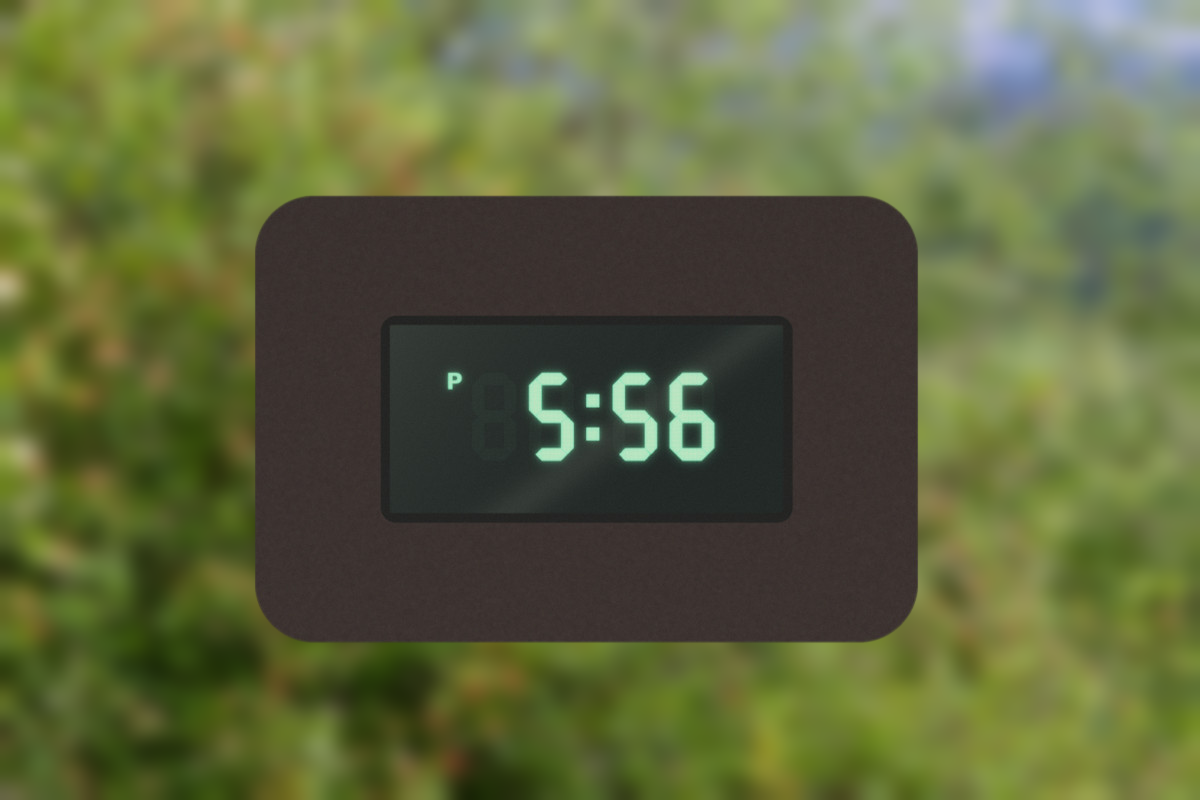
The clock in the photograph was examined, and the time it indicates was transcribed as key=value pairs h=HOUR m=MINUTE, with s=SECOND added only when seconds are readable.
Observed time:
h=5 m=56
